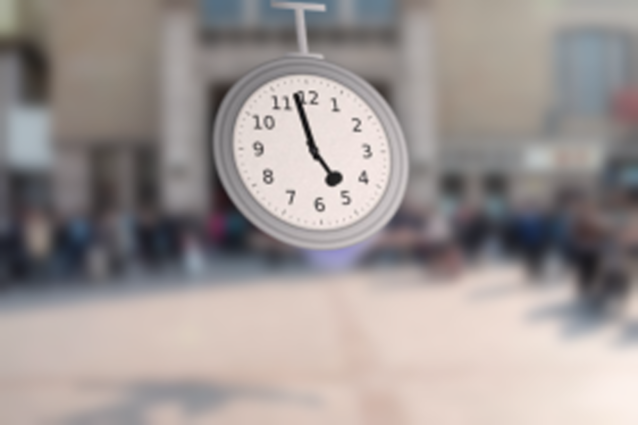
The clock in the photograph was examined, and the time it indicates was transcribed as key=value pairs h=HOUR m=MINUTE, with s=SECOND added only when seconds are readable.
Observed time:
h=4 m=58
